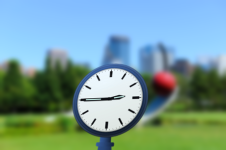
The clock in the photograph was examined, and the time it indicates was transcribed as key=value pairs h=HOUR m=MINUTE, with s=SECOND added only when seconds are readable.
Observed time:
h=2 m=45
